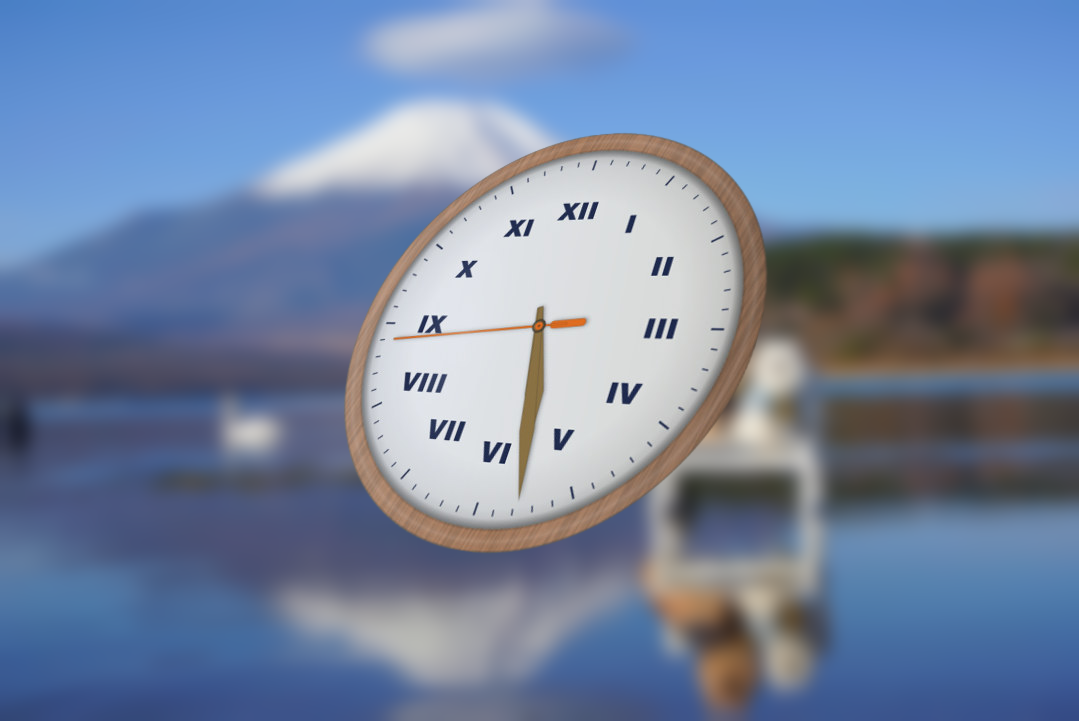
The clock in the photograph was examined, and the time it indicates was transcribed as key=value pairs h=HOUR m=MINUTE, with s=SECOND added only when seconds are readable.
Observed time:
h=5 m=27 s=44
